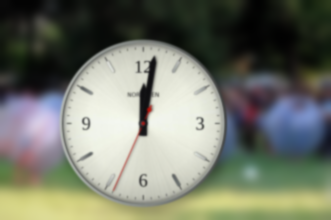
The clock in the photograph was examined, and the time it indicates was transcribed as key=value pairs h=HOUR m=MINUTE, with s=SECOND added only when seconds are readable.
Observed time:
h=12 m=1 s=34
